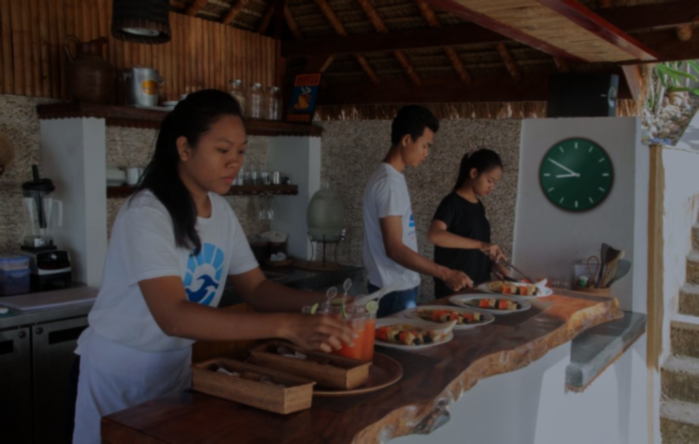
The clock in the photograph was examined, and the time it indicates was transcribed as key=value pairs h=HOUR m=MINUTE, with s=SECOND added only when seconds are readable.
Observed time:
h=8 m=50
